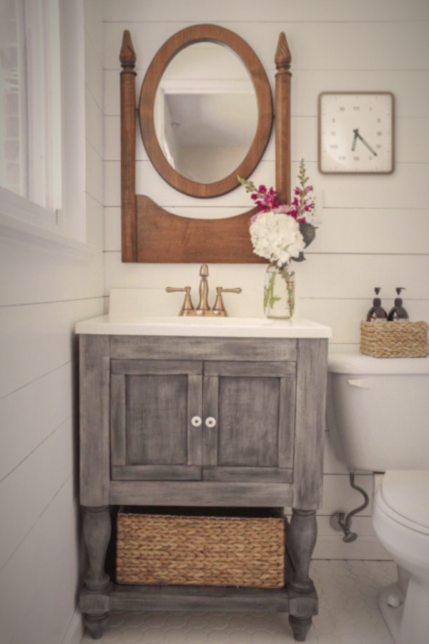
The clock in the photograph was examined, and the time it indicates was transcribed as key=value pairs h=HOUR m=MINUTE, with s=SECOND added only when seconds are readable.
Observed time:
h=6 m=23
